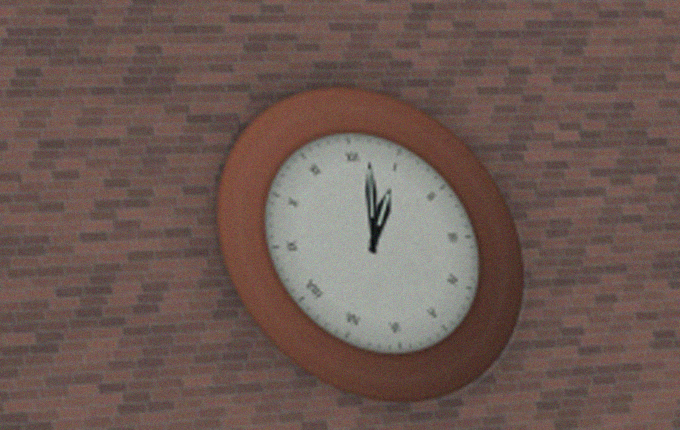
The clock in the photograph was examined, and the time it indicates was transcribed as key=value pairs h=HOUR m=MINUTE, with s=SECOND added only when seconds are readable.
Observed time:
h=1 m=2
